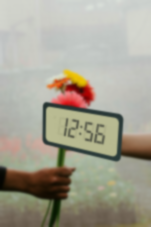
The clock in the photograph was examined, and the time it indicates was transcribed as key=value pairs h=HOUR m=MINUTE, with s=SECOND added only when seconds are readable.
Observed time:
h=12 m=56
